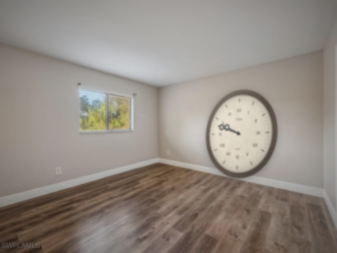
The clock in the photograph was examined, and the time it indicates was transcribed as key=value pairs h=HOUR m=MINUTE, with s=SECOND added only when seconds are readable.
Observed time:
h=9 m=48
